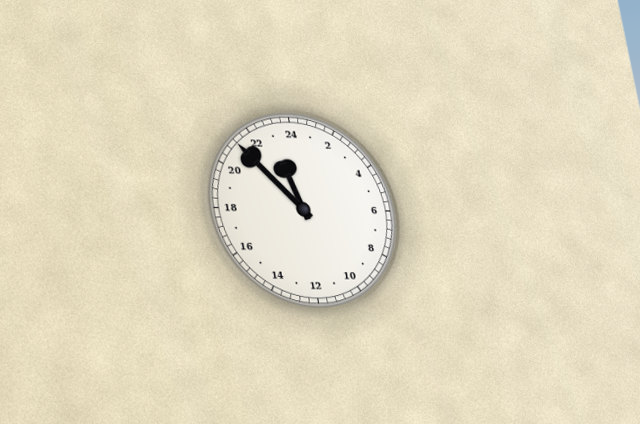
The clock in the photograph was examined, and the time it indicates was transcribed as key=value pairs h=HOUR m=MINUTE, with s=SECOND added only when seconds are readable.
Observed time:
h=22 m=53
